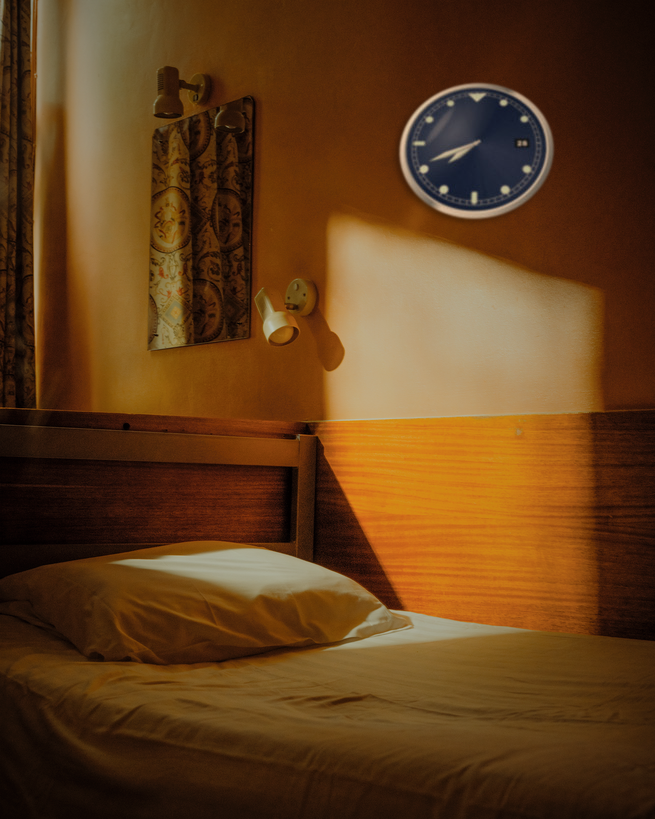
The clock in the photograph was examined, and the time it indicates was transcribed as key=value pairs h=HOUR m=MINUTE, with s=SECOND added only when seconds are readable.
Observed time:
h=7 m=41
